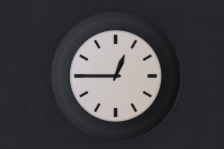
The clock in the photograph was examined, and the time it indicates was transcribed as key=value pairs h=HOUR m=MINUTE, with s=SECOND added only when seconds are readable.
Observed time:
h=12 m=45
